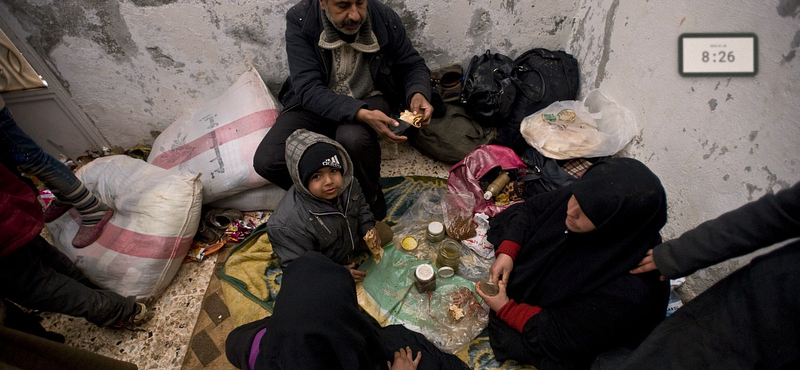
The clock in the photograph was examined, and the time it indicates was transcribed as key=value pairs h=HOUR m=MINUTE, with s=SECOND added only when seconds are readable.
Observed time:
h=8 m=26
